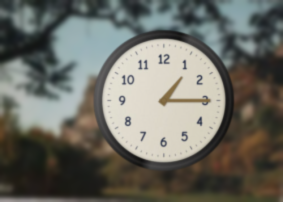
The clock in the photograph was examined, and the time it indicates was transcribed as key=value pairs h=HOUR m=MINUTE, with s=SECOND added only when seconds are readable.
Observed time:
h=1 m=15
